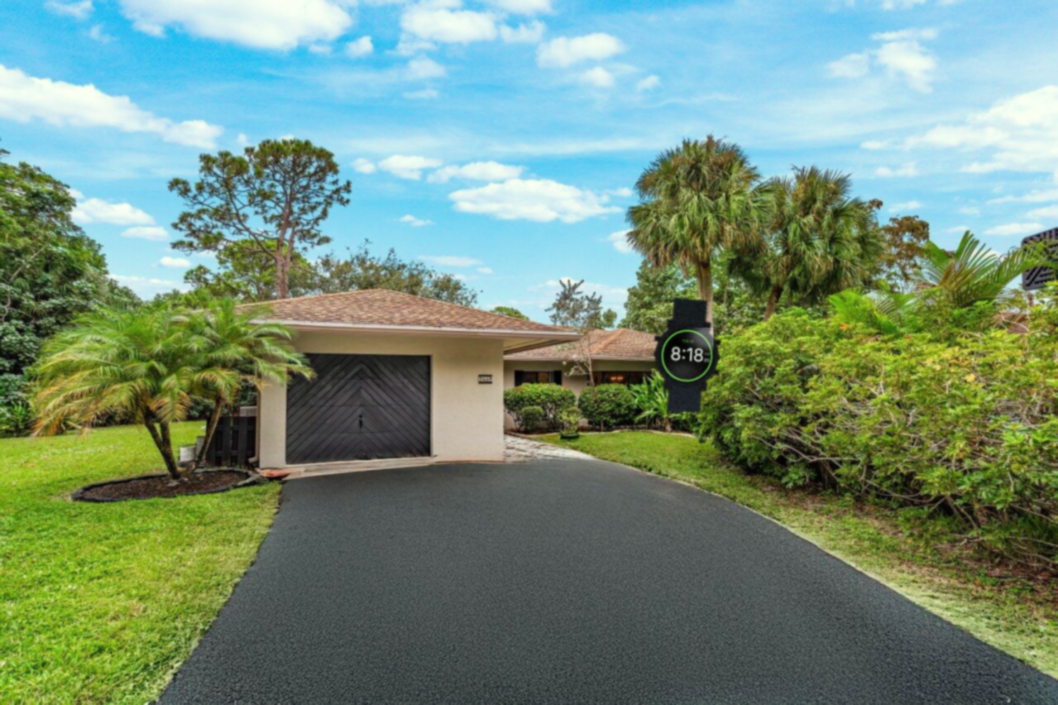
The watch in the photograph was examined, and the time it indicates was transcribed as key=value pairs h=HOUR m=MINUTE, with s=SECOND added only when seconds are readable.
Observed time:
h=8 m=18
